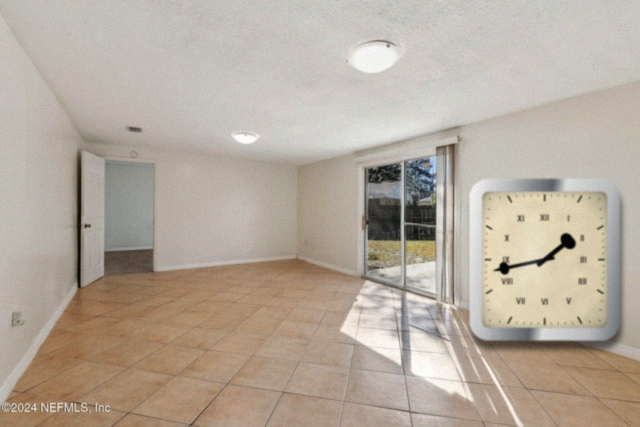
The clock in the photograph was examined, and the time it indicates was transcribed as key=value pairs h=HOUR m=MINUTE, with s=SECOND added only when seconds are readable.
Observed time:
h=1 m=43
